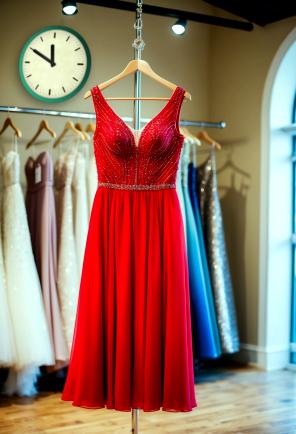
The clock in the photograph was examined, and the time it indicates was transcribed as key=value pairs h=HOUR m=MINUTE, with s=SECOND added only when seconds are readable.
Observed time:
h=11 m=50
